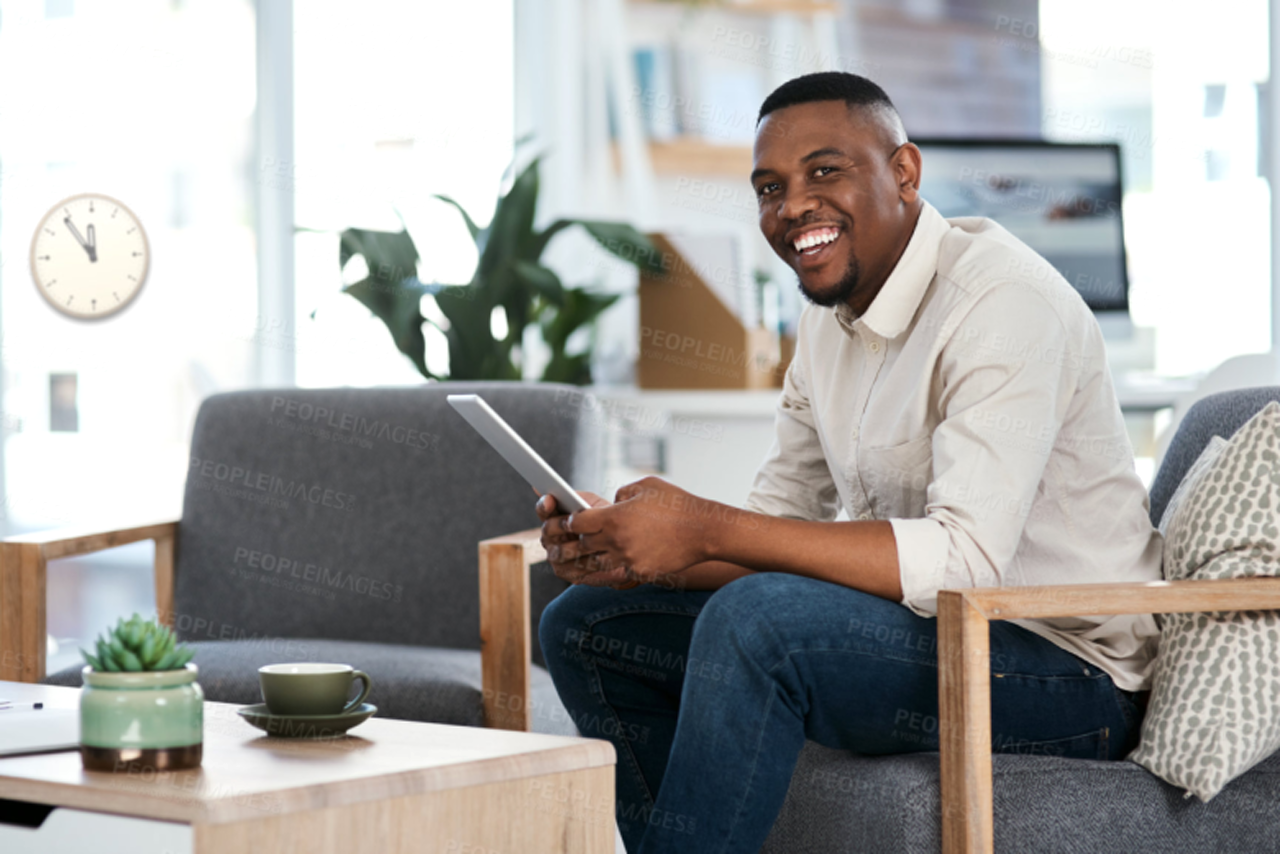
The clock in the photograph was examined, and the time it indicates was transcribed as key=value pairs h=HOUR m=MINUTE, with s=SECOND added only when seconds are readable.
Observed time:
h=11 m=54
